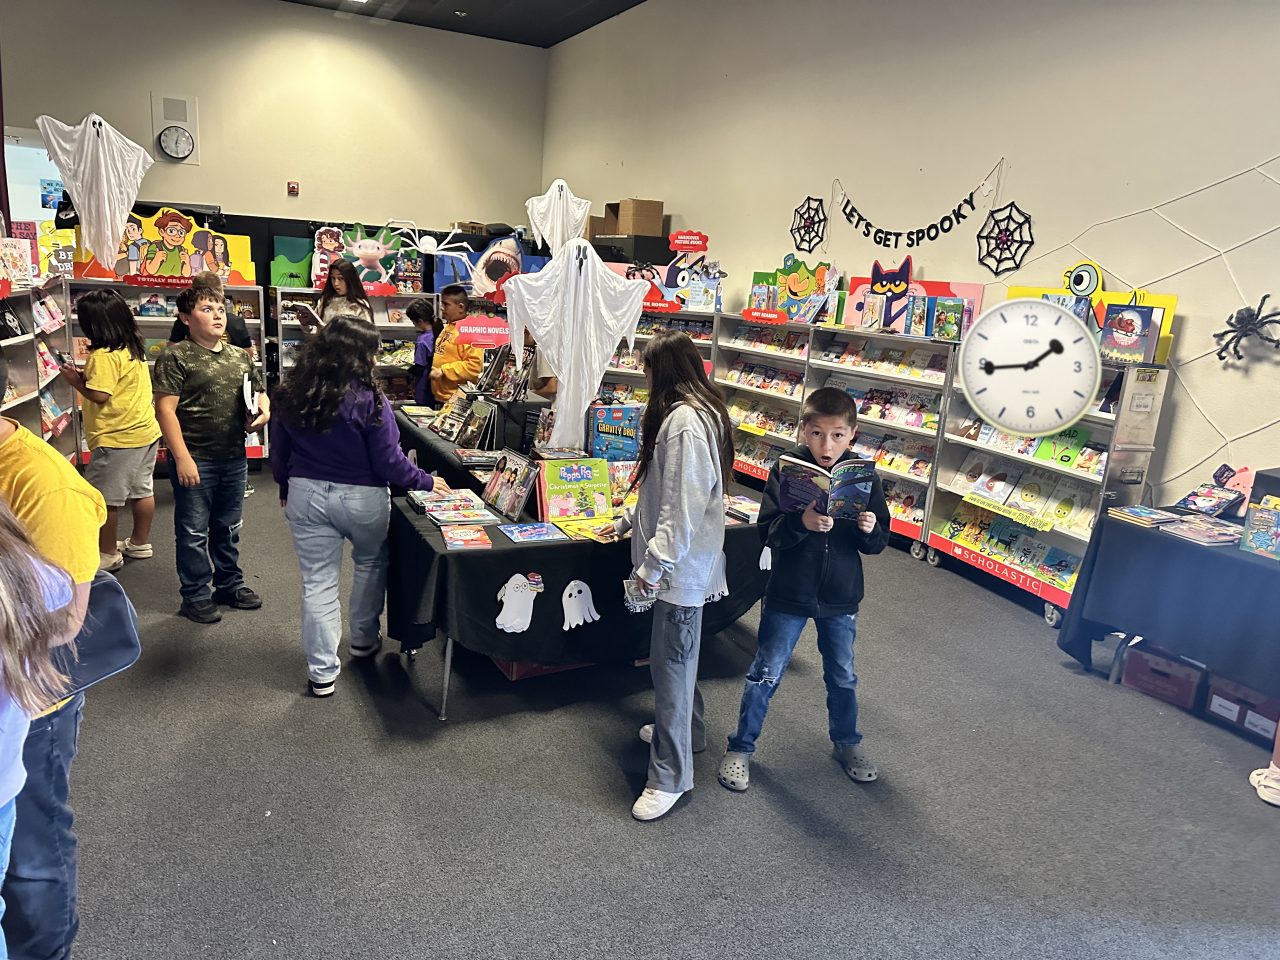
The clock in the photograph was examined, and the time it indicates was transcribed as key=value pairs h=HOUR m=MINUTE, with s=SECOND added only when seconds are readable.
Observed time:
h=1 m=44
